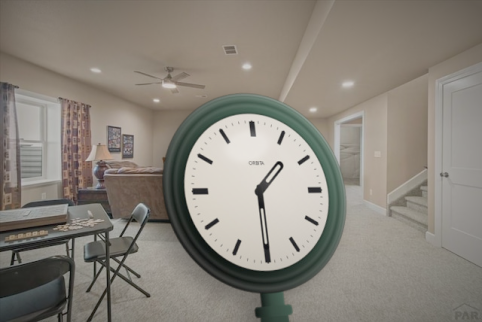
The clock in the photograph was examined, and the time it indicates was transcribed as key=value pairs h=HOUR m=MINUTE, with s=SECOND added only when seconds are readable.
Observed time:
h=1 m=30
